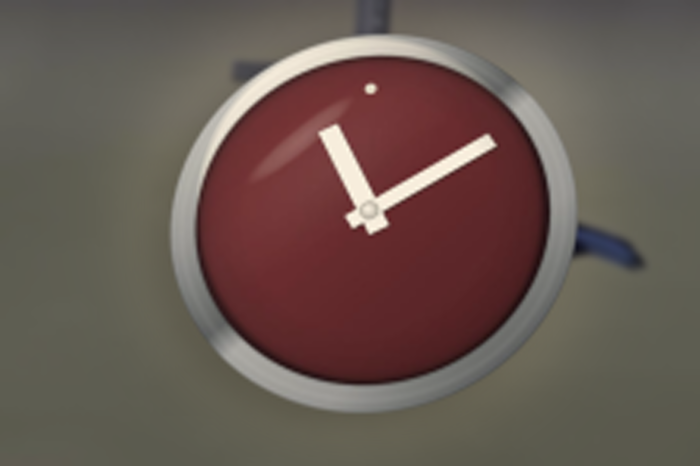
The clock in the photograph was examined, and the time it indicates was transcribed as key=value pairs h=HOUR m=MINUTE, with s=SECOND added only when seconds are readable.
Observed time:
h=11 m=10
